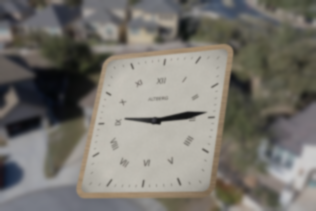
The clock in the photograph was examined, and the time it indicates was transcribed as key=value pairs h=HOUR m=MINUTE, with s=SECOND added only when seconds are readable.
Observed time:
h=9 m=14
